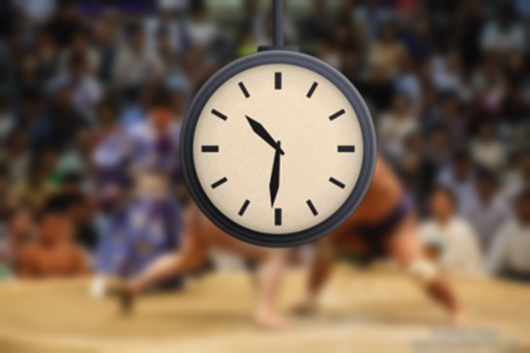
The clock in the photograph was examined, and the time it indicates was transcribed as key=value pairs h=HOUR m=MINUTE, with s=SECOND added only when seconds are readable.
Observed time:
h=10 m=31
